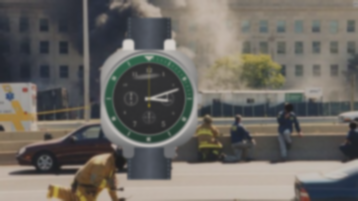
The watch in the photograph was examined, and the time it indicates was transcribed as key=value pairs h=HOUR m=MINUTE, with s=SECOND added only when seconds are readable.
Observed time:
h=3 m=12
